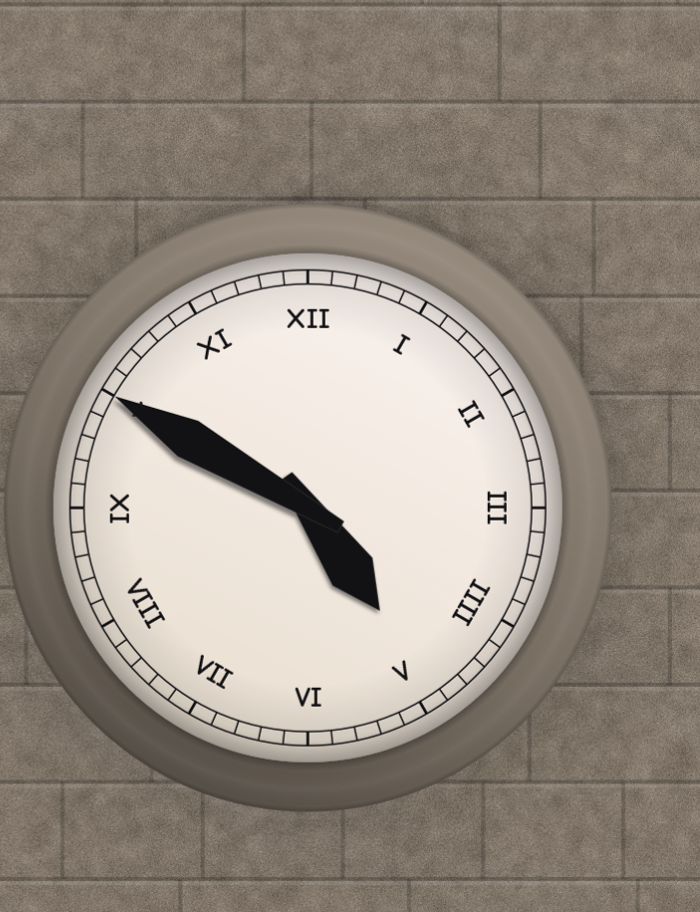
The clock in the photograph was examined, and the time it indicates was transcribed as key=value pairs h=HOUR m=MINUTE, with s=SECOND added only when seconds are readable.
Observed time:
h=4 m=50
